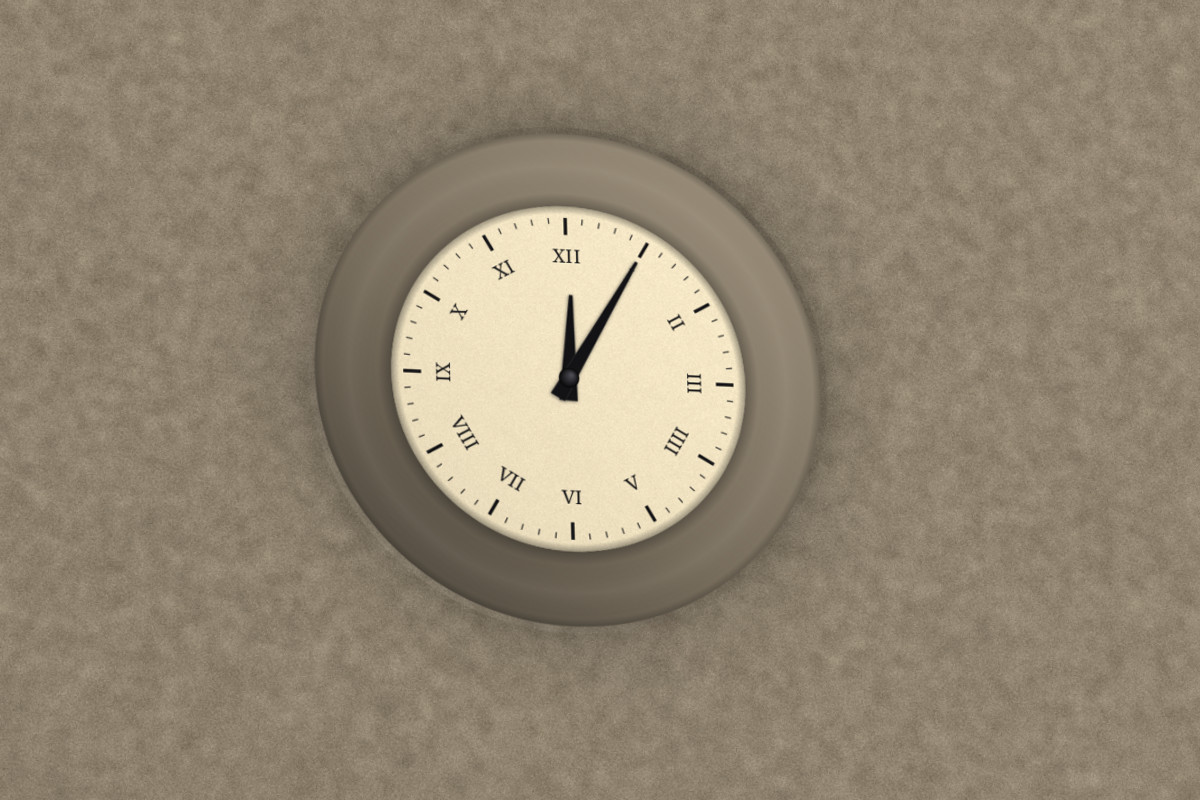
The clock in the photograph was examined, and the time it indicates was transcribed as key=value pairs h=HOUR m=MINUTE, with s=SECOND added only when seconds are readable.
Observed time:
h=12 m=5
